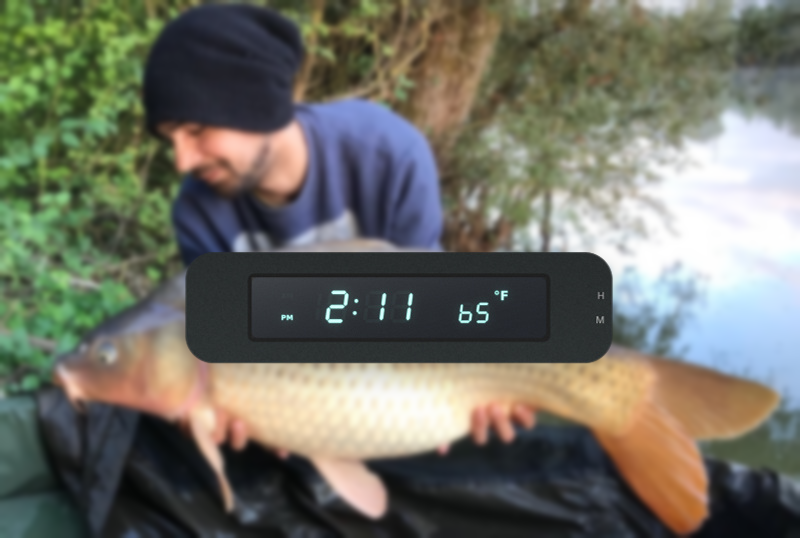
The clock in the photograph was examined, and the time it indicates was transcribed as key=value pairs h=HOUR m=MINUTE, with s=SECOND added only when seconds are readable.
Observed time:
h=2 m=11
